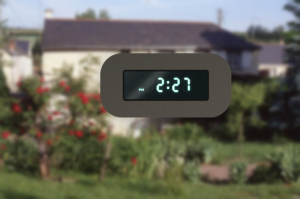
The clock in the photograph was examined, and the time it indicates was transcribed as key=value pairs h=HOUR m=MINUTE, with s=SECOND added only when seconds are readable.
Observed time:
h=2 m=27
